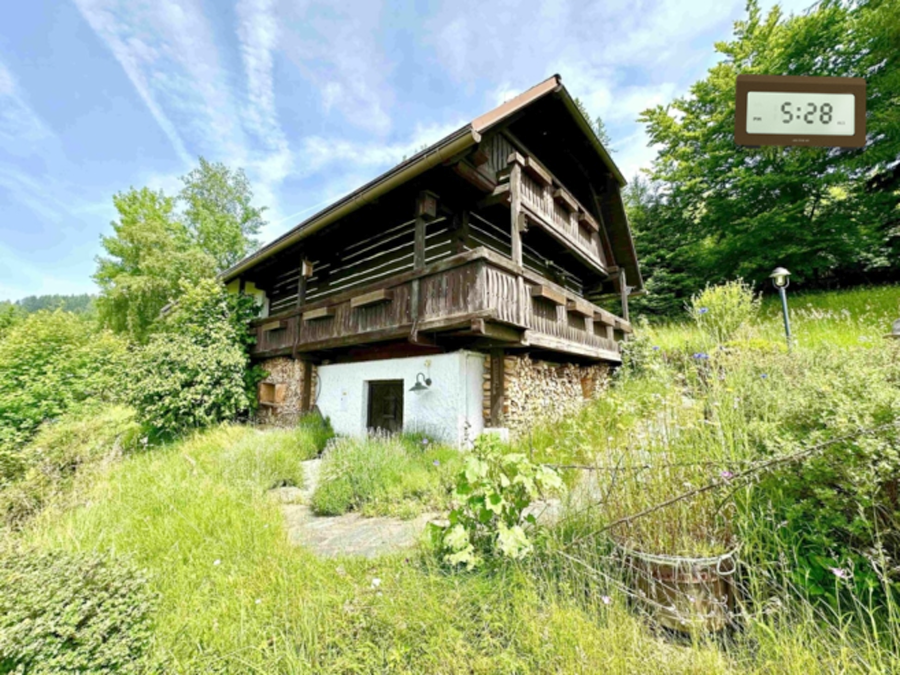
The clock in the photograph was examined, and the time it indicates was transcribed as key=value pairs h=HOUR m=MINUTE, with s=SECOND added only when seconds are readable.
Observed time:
h=5 m=28
